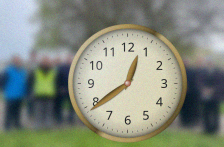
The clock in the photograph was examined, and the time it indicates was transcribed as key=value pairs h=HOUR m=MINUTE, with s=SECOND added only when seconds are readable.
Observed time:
h=12 m=39
